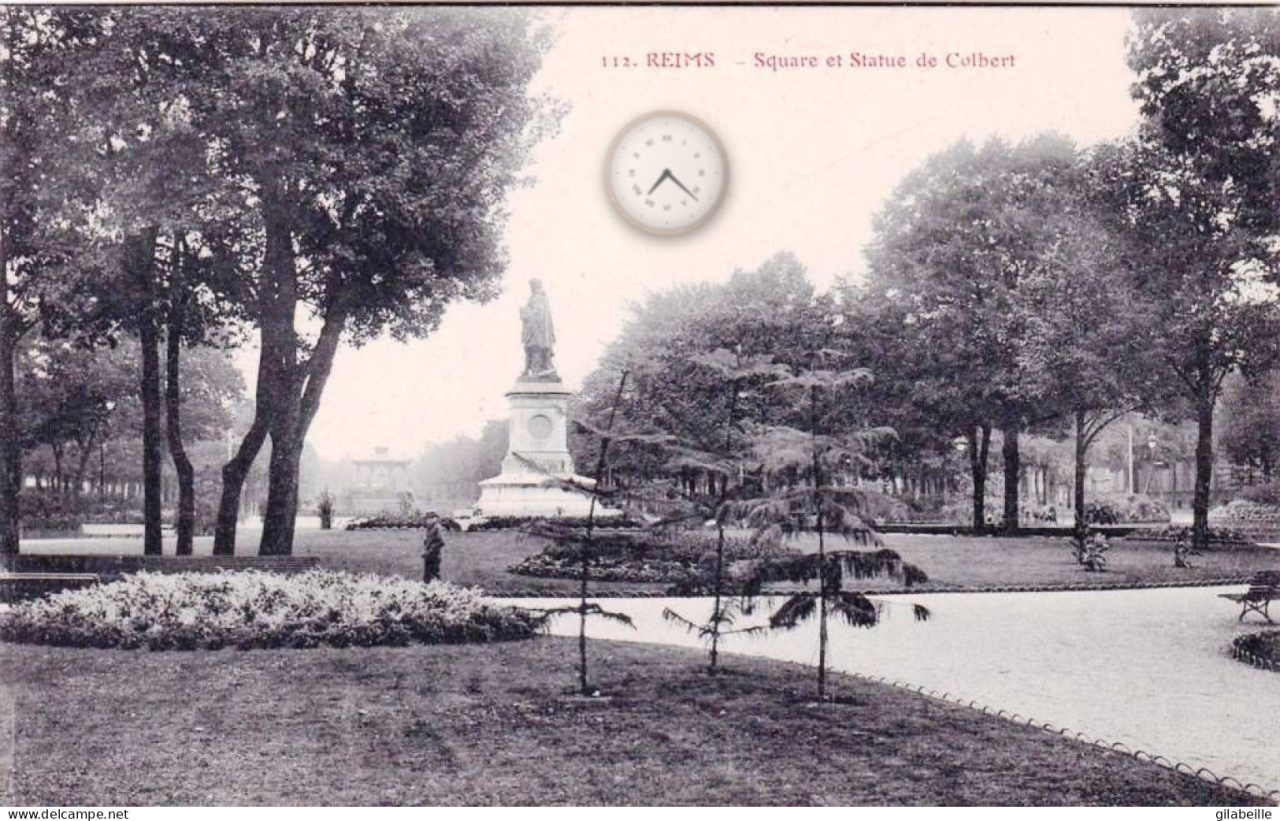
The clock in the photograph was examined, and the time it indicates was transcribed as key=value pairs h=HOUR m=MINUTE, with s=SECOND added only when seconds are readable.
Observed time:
h=7 m=22
